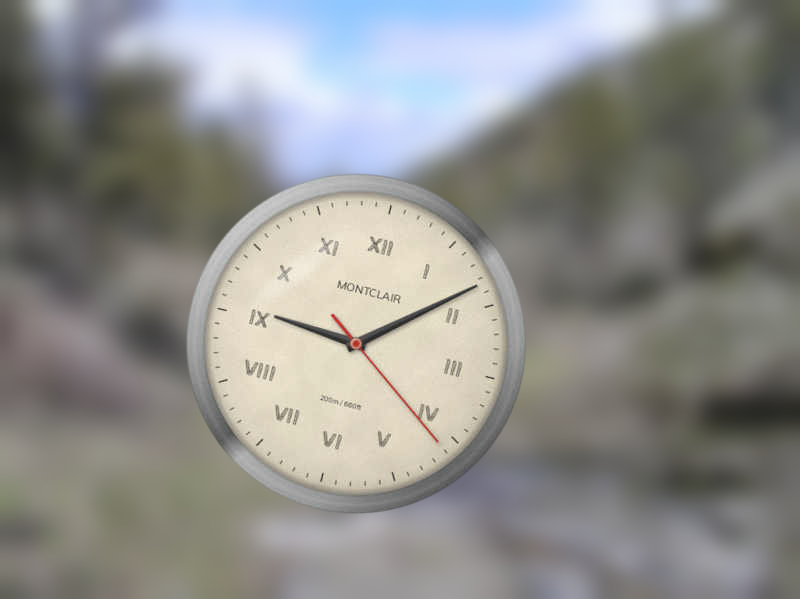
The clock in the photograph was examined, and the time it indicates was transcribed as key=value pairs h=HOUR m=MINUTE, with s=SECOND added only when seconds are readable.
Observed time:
h=9 m=8 s=21
